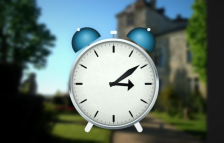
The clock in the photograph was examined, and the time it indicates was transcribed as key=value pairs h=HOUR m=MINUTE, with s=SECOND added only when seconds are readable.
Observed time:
h=3 m=9
